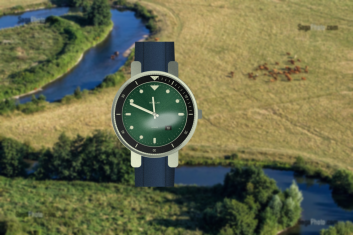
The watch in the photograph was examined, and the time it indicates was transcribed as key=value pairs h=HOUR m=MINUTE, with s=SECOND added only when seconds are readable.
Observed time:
h=11 m=49
